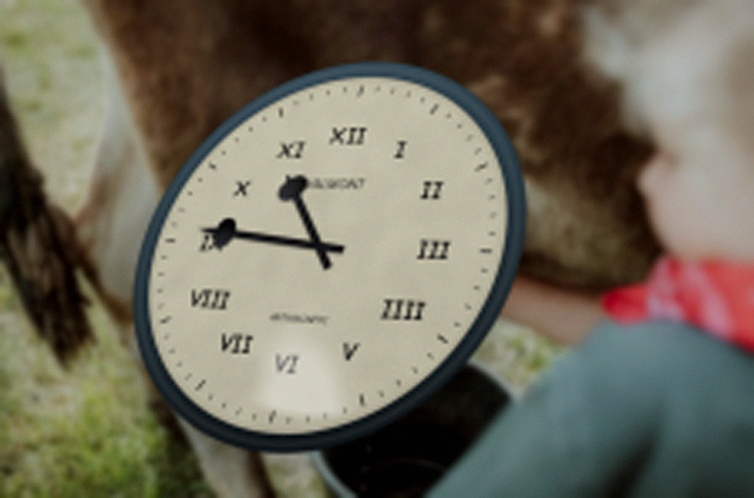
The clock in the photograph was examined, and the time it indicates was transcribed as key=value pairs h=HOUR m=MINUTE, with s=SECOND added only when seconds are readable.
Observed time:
h=10 m=46
